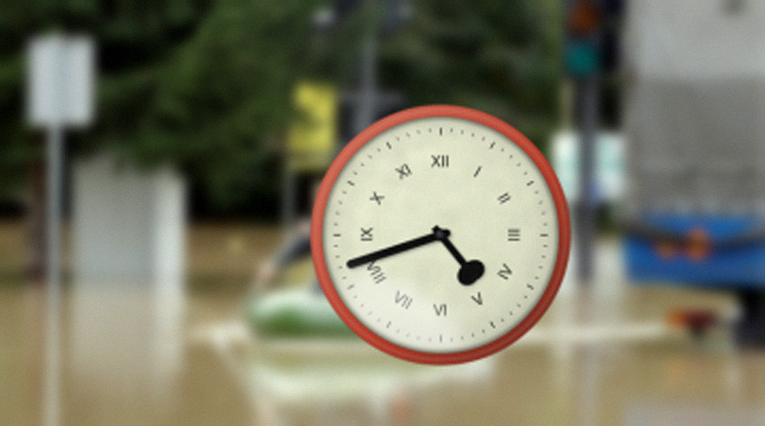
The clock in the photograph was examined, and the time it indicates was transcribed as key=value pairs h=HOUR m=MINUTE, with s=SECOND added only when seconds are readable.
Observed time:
h=4 m=42
